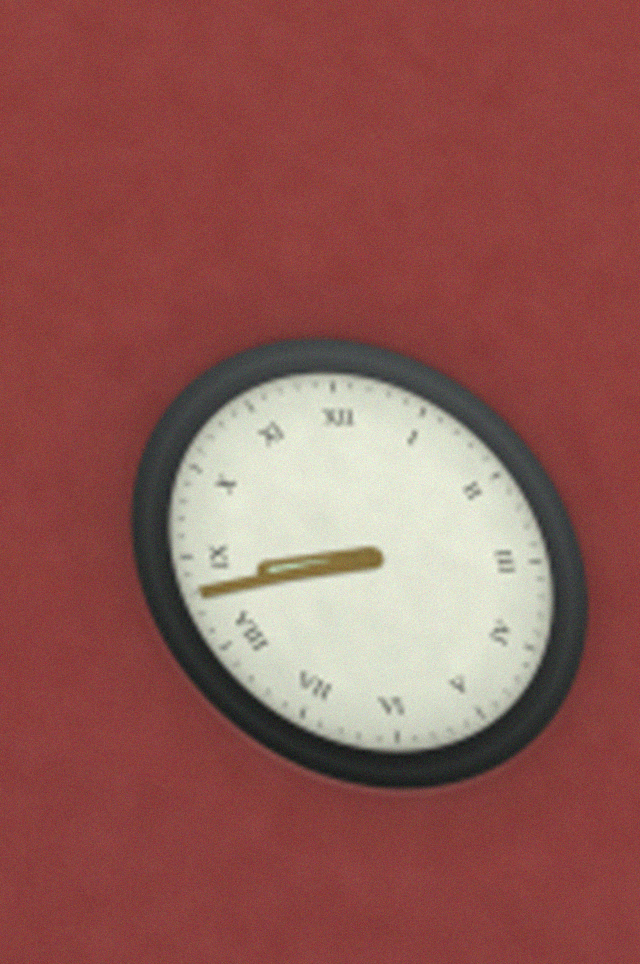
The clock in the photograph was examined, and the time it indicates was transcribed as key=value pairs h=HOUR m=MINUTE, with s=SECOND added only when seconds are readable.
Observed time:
h=8 m=43
